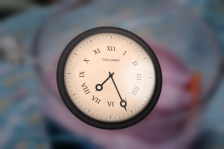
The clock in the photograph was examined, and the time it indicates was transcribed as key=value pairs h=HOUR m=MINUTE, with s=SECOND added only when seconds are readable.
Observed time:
h=7 m=26
